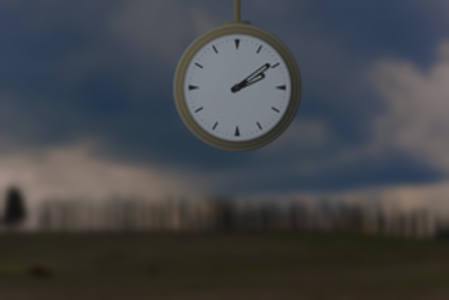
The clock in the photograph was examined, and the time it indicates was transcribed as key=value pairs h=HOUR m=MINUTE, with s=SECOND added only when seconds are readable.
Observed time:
h=2 m=9
